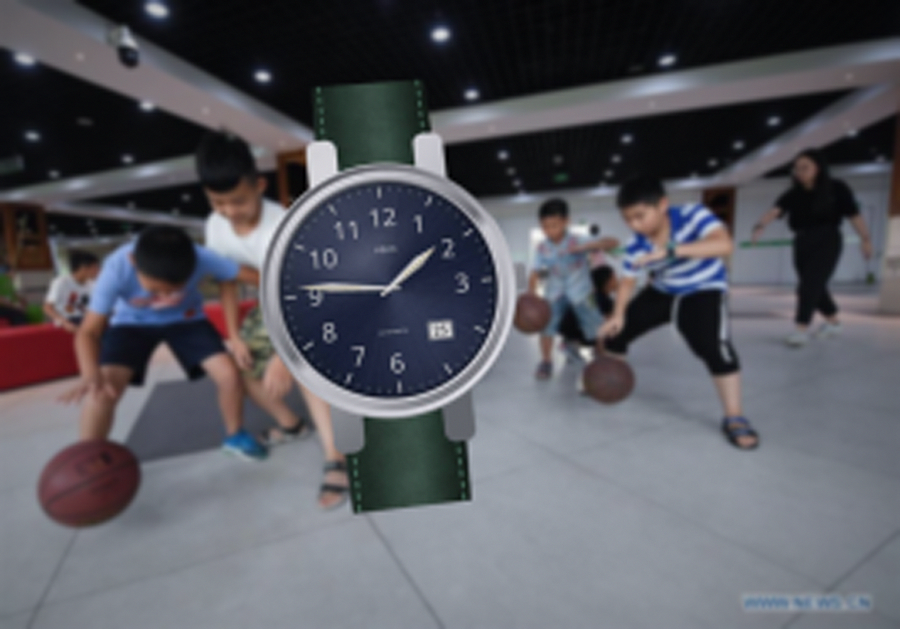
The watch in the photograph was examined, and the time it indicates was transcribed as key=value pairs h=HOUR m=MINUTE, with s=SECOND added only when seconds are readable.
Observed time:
h=1 m=46
